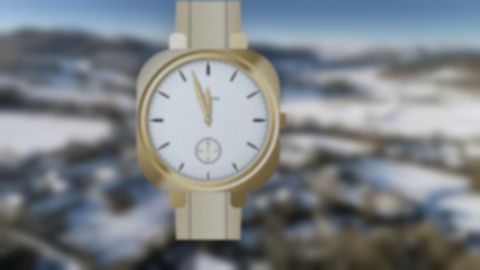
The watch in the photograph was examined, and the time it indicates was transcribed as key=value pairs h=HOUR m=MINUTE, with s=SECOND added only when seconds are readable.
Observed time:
h=11 m=57
